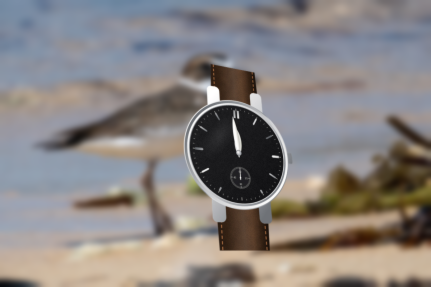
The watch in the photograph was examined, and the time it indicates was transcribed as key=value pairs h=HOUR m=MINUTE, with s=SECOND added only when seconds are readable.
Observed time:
h=11 m=59
